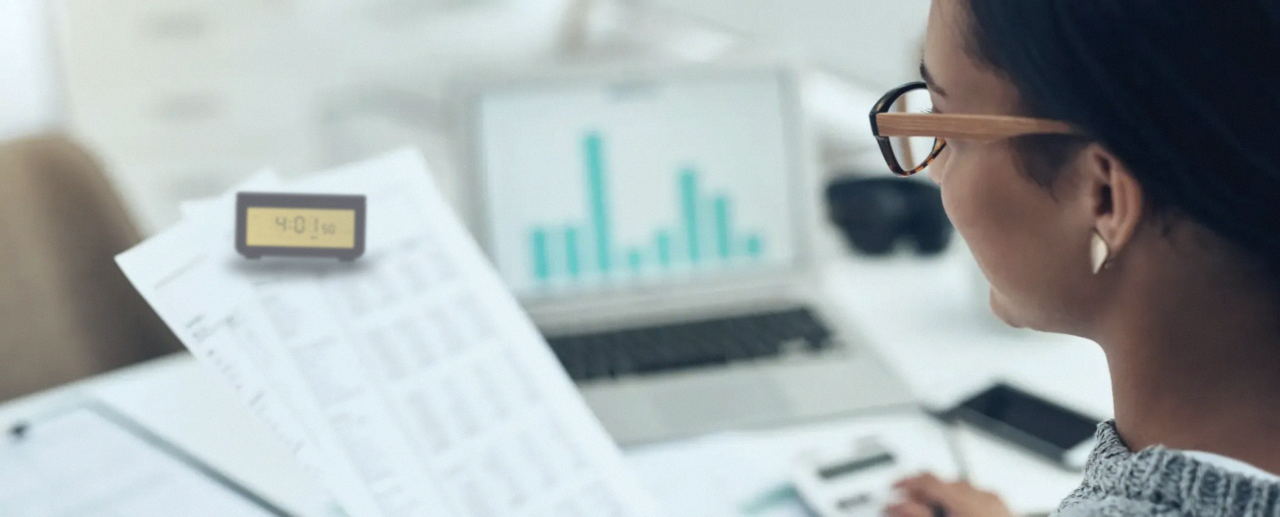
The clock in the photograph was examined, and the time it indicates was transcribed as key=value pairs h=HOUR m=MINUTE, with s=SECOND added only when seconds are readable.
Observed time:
h=4 m=1
